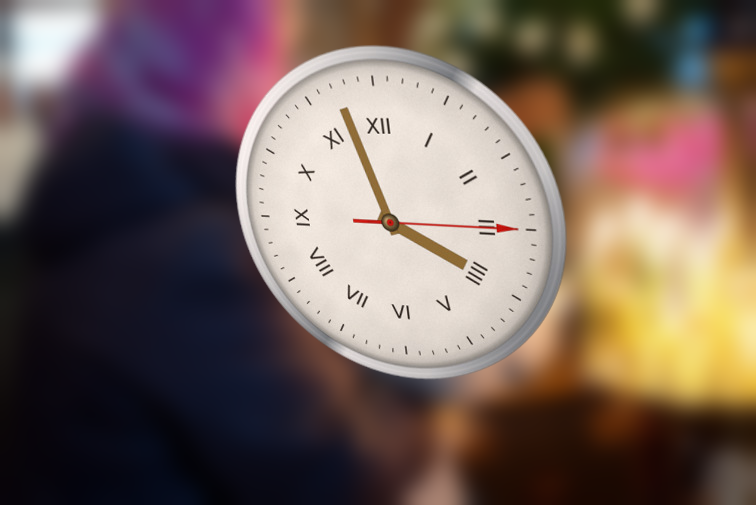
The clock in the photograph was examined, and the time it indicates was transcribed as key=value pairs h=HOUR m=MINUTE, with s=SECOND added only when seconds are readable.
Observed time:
h=3 m=57 s=15
